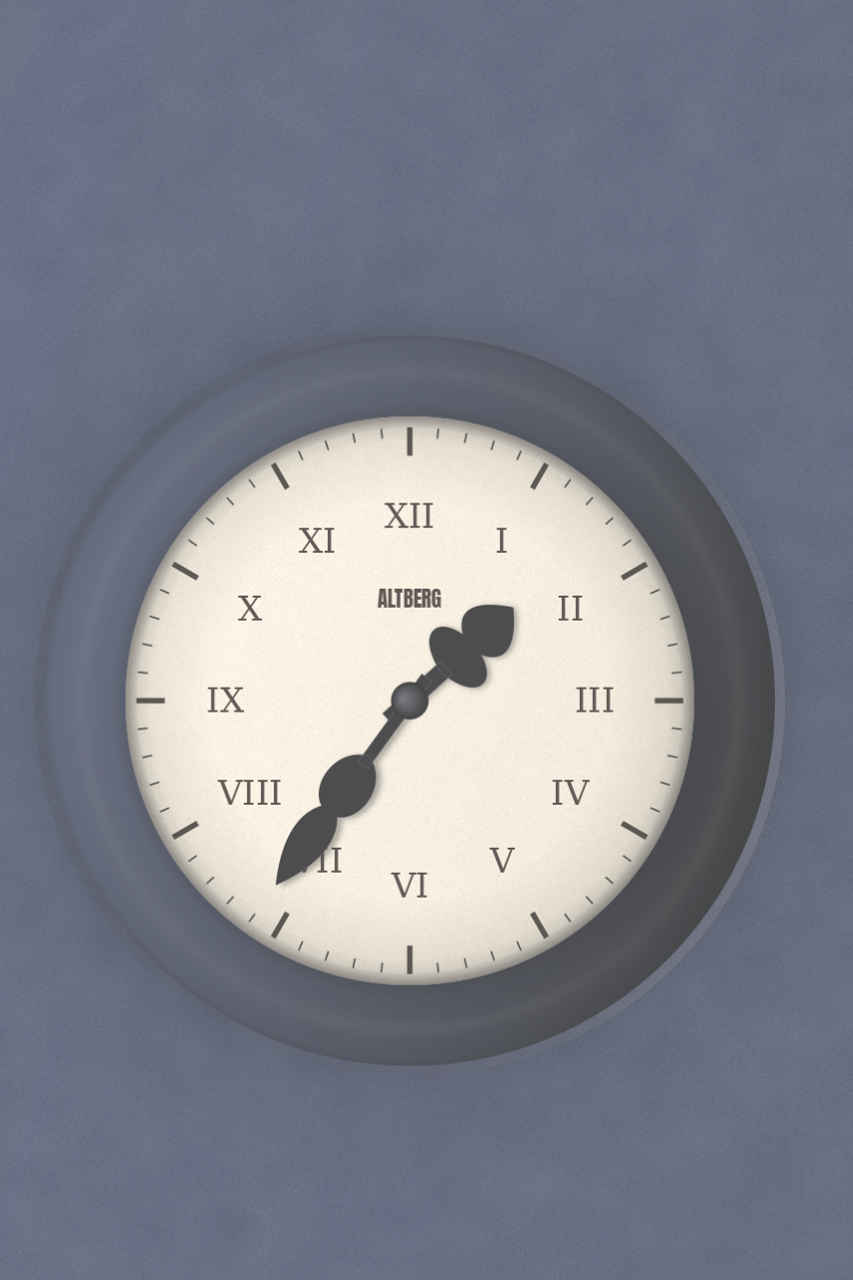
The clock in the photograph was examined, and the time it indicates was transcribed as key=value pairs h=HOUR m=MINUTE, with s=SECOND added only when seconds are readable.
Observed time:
h=1 m=36
